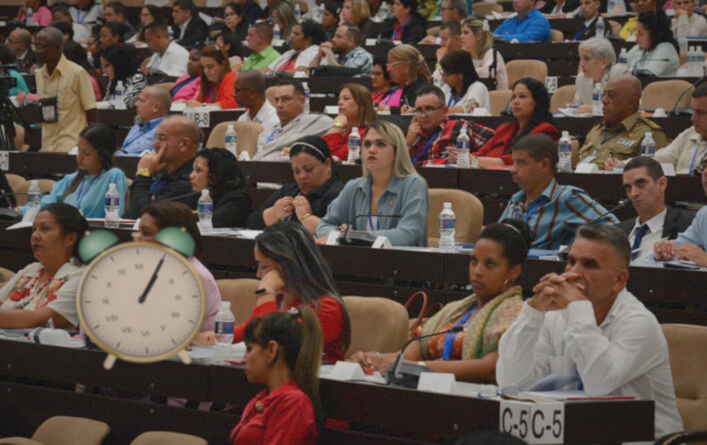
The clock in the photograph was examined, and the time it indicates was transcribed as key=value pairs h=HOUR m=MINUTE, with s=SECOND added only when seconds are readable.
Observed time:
h=1 m=5
